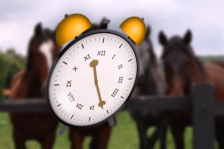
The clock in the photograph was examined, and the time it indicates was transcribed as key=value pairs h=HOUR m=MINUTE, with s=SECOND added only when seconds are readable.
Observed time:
h=11 m=26
